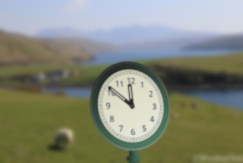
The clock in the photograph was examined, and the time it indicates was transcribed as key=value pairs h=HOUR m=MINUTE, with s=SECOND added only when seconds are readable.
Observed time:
h=11 m=51
